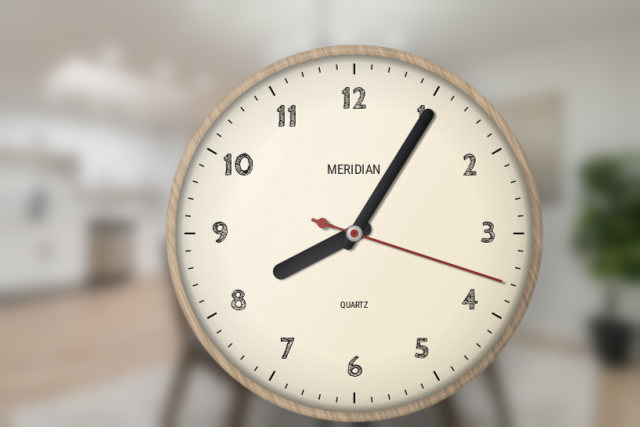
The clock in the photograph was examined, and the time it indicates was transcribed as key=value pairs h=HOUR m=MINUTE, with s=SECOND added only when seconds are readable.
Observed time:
h=8 m=5 s=18
